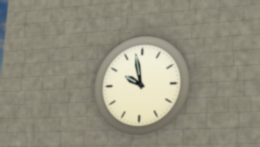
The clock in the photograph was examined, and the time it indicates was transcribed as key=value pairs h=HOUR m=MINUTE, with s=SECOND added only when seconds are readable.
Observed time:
h=9 m=58
